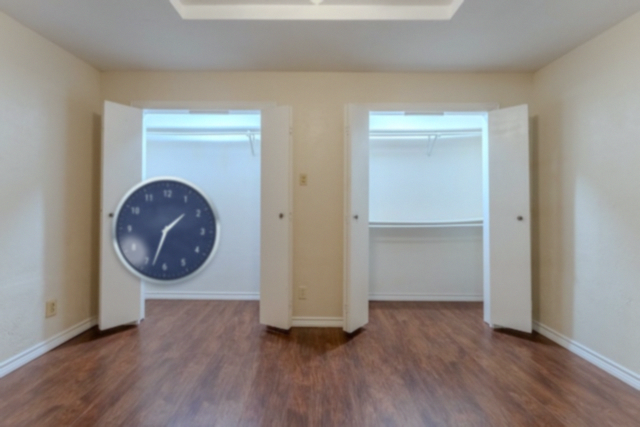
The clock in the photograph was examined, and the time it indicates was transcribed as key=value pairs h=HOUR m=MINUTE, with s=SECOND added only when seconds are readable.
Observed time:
h=1 m=33
